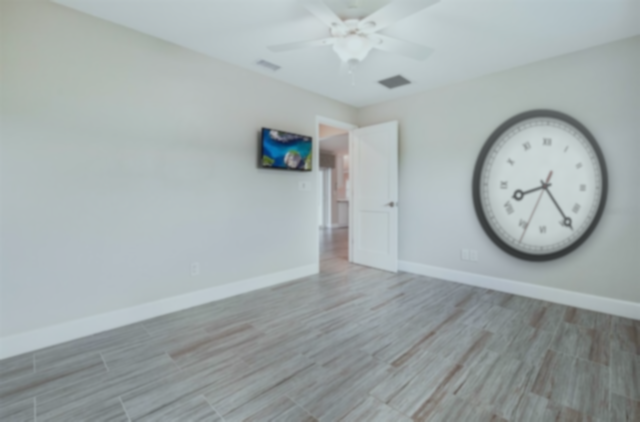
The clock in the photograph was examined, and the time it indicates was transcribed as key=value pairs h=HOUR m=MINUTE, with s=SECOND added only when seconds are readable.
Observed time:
h=8 m=23 s=34
